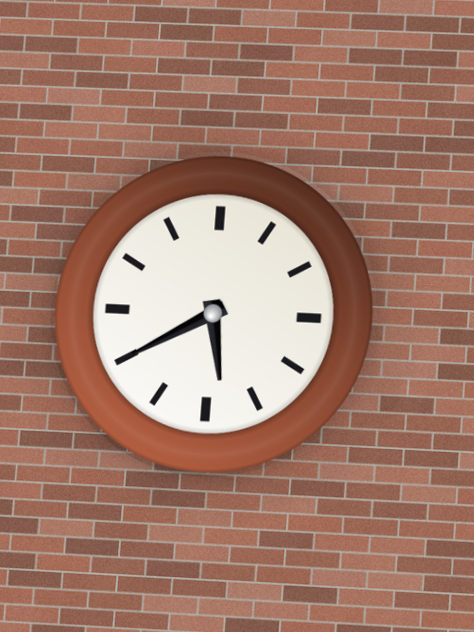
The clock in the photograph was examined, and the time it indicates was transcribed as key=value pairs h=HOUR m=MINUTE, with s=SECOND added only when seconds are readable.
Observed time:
h=5 m=40
